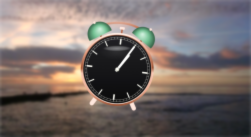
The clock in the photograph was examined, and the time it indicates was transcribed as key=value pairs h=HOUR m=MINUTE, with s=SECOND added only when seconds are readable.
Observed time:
h=1 m=5
